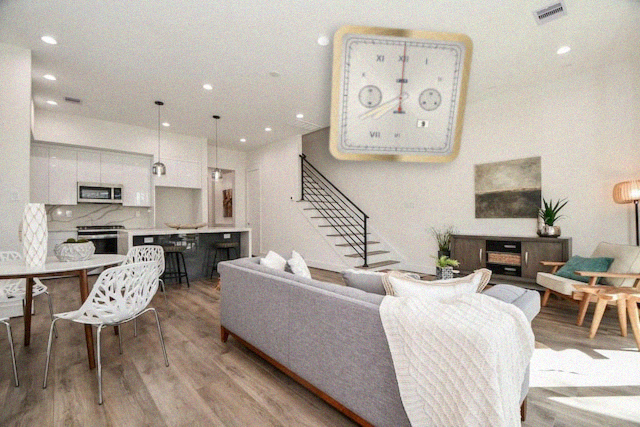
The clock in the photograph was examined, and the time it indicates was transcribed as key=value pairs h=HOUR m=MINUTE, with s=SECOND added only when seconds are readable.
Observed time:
h=7 m=40
